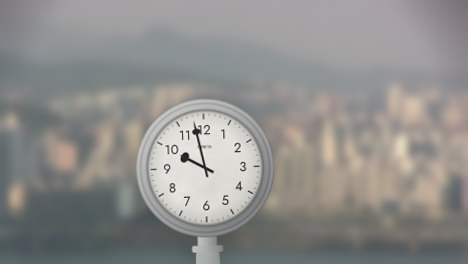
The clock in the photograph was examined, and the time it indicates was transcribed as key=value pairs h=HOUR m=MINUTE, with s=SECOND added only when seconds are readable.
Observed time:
h=9 m=58
